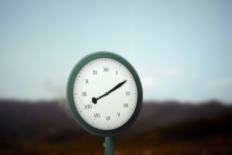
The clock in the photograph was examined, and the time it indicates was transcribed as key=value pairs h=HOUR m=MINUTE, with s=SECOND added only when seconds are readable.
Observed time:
h=8 m=10
